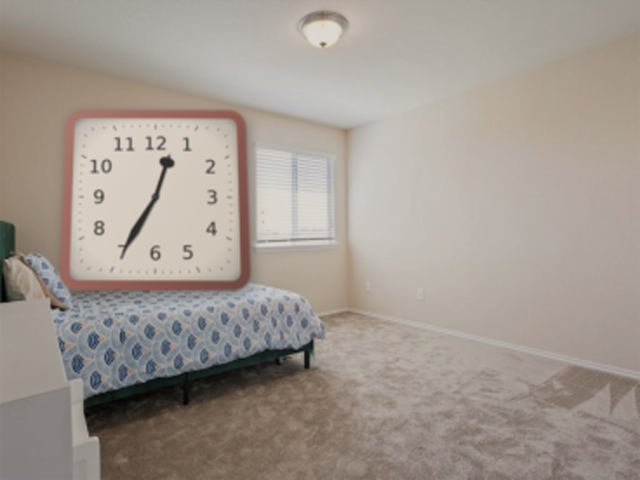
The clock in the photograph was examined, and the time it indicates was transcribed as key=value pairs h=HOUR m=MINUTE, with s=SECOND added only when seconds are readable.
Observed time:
h=12 m=35
